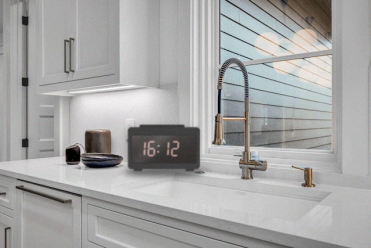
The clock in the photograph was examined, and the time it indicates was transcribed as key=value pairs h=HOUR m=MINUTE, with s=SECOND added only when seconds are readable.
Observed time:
h=16 m=12
